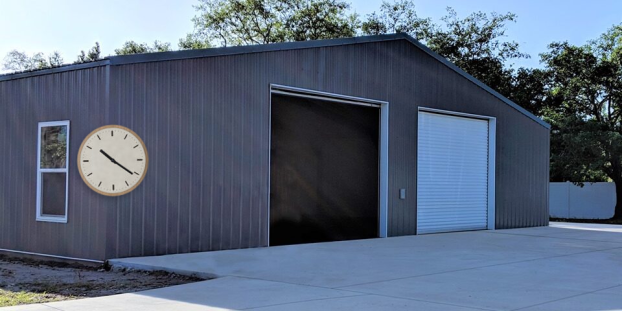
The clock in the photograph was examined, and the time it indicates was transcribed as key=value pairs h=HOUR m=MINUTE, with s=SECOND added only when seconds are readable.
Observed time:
h=10 m=21
